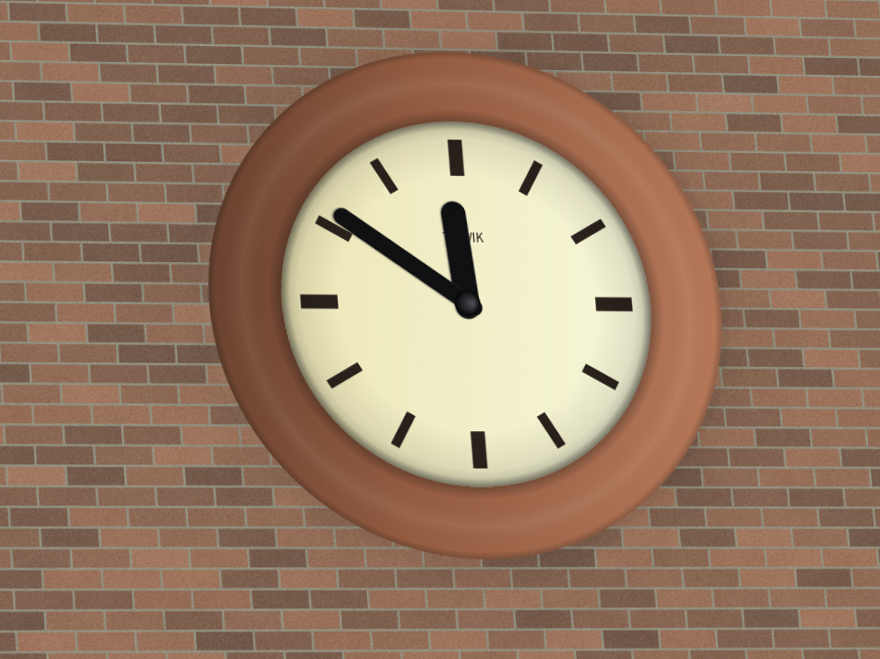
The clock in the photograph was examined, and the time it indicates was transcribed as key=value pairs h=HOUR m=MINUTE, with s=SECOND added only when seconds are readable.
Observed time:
h=11 m=51
